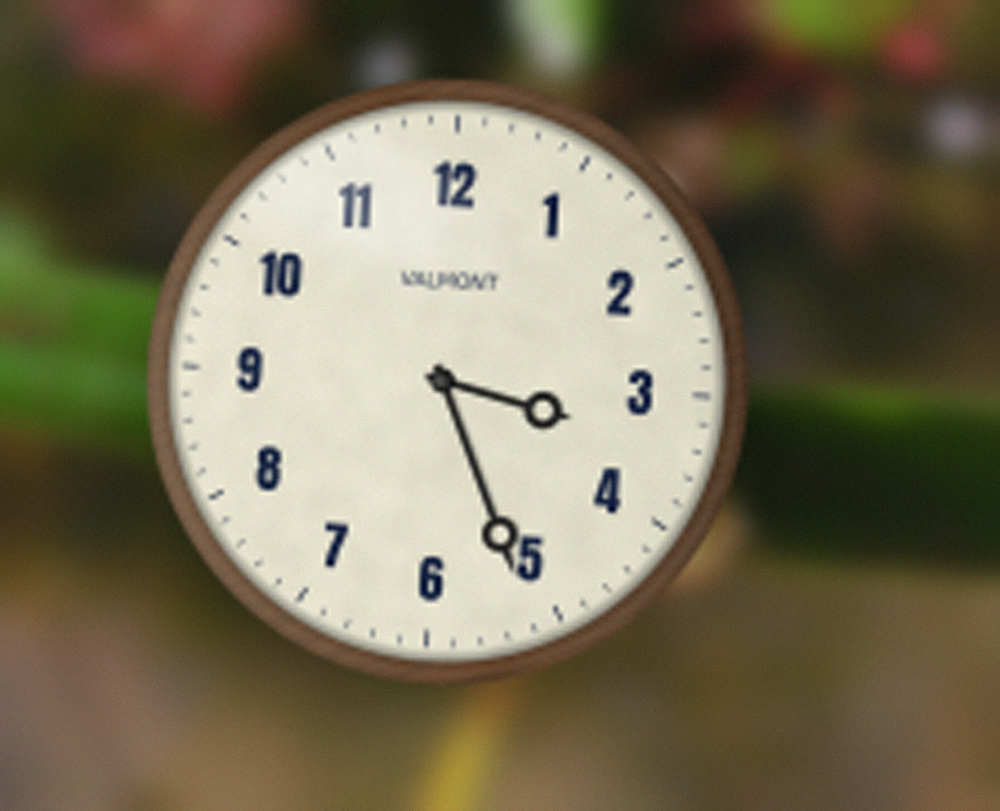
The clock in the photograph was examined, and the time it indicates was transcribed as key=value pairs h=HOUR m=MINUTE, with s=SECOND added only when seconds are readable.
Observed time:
h=3 m=26
